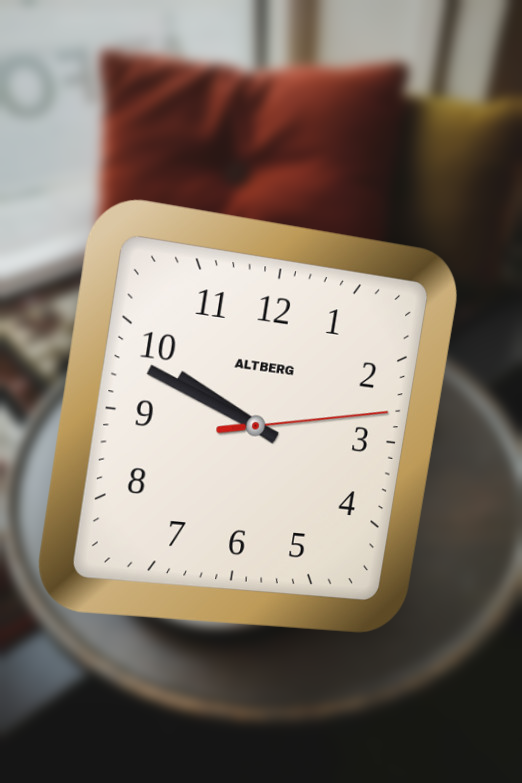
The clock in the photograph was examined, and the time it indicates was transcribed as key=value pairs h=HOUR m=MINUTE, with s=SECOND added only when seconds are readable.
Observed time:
h=9 m=48 s=13
